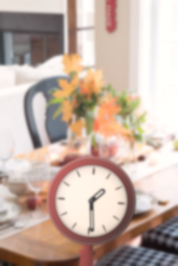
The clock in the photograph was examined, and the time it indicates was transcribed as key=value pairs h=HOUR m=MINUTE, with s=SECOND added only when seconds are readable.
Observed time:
h=1 m=29
